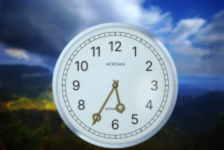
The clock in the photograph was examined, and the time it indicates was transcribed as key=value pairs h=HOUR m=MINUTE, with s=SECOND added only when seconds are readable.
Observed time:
h=5 m=35
